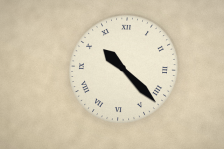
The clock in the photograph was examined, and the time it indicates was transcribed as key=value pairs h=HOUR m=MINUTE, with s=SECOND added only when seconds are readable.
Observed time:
h=10 m=22
